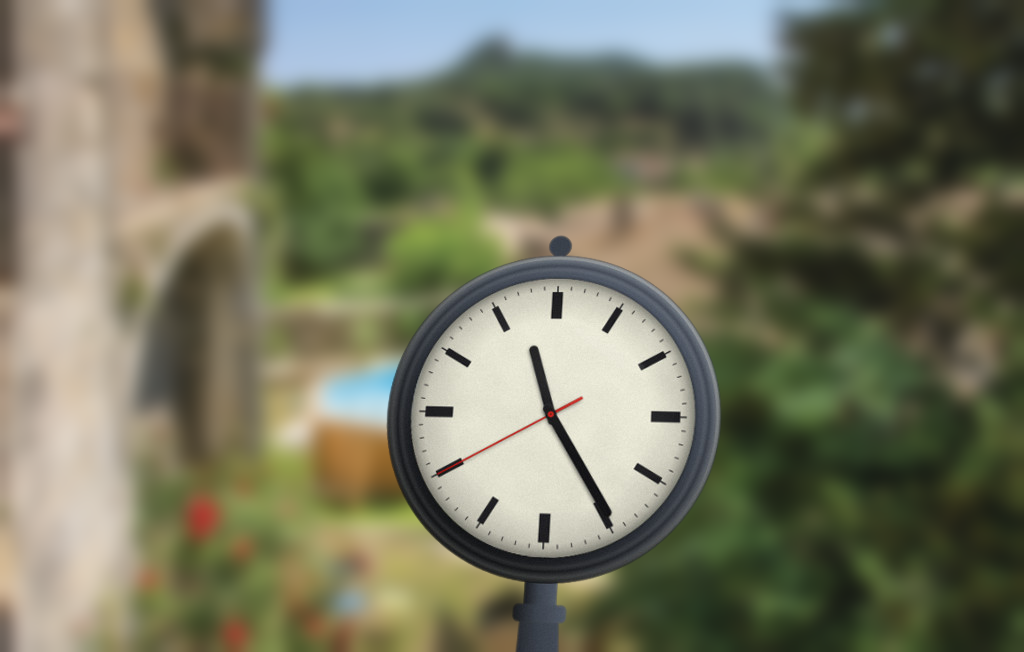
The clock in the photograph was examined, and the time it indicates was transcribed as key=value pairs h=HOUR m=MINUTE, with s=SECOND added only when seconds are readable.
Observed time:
h=11 m=24 s=40
